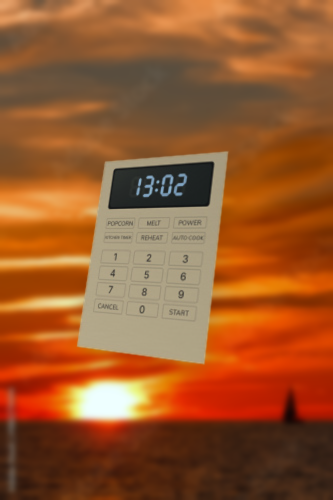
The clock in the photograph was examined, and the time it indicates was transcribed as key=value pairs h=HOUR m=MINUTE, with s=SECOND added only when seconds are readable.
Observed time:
h=13 m=2
